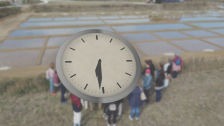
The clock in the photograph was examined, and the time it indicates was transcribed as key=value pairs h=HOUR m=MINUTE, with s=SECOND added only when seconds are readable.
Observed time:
h=6 m=31
